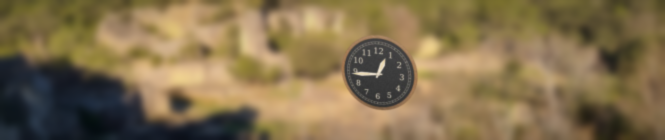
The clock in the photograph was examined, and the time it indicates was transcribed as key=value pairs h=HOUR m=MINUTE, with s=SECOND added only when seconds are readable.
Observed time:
h=12 m=44
